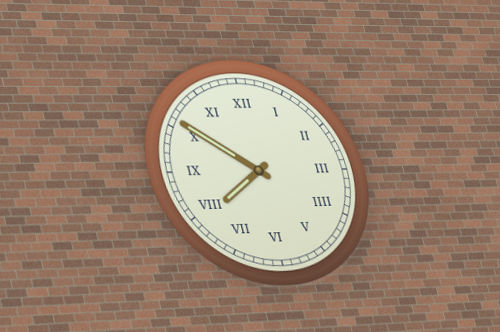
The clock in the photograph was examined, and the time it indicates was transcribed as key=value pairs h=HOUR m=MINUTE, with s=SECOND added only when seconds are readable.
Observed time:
h=7 m=51
